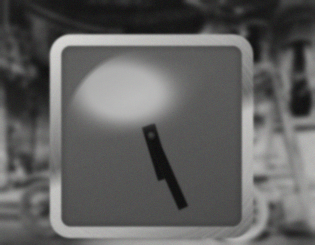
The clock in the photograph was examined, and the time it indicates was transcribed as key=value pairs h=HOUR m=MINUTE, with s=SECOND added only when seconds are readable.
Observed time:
h=5 m=26
